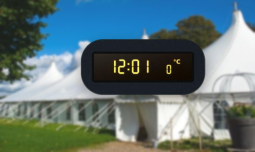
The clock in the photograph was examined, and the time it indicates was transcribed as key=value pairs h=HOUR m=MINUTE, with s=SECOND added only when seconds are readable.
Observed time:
h=12 m=1
